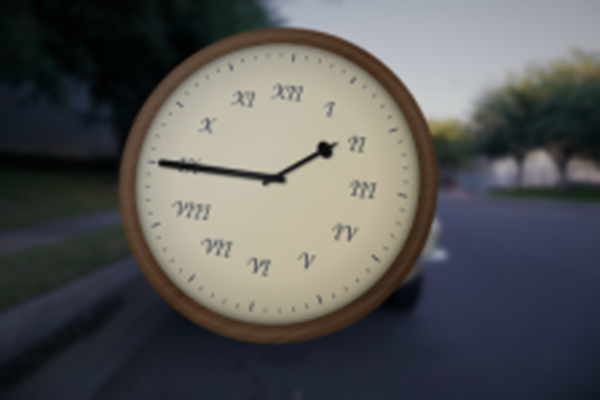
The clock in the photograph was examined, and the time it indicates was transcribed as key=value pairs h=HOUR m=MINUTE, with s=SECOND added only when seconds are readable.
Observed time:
h=1 m=45
